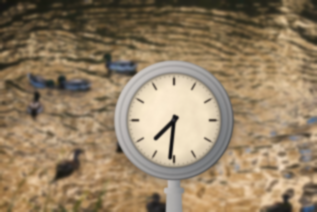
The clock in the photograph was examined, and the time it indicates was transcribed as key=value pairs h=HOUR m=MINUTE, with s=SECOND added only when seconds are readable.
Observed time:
h=7 m=31
